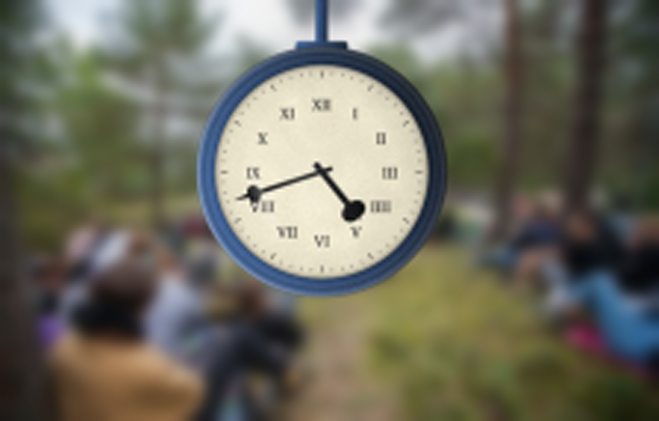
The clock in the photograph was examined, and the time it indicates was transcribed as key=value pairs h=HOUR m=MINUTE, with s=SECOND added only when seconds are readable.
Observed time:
h=4 m=42
